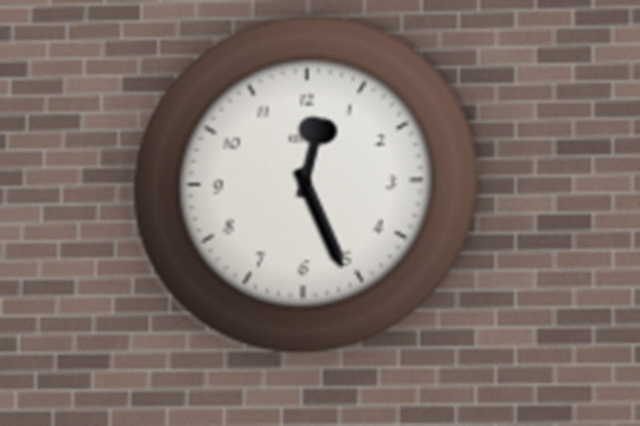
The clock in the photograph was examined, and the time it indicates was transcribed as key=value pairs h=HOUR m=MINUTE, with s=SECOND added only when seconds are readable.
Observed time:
h=12 m=26
